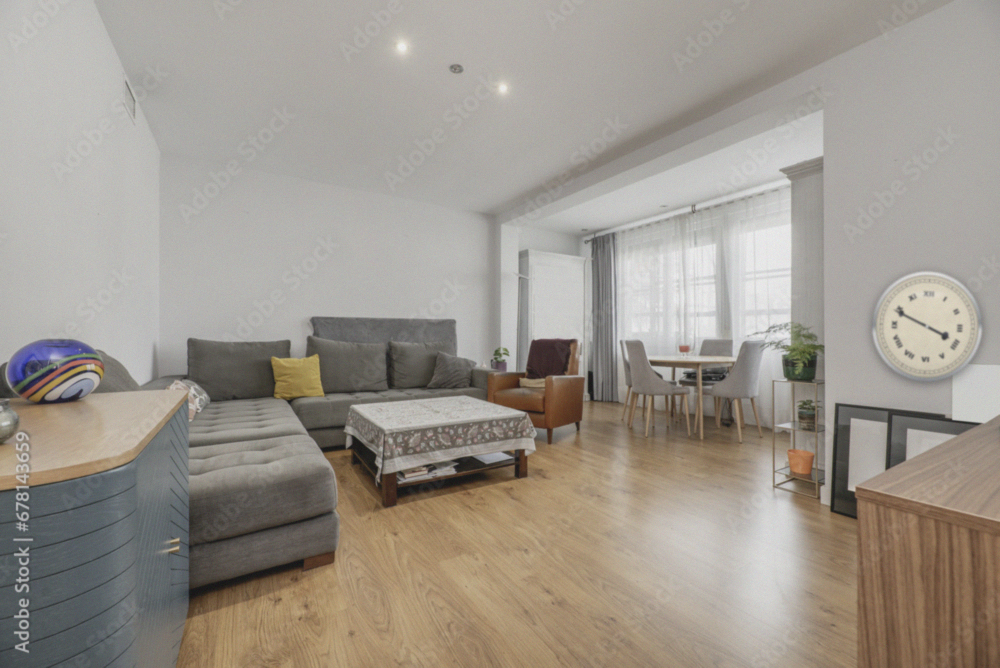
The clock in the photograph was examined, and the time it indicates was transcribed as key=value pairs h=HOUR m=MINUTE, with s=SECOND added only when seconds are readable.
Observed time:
h=3 m=49
